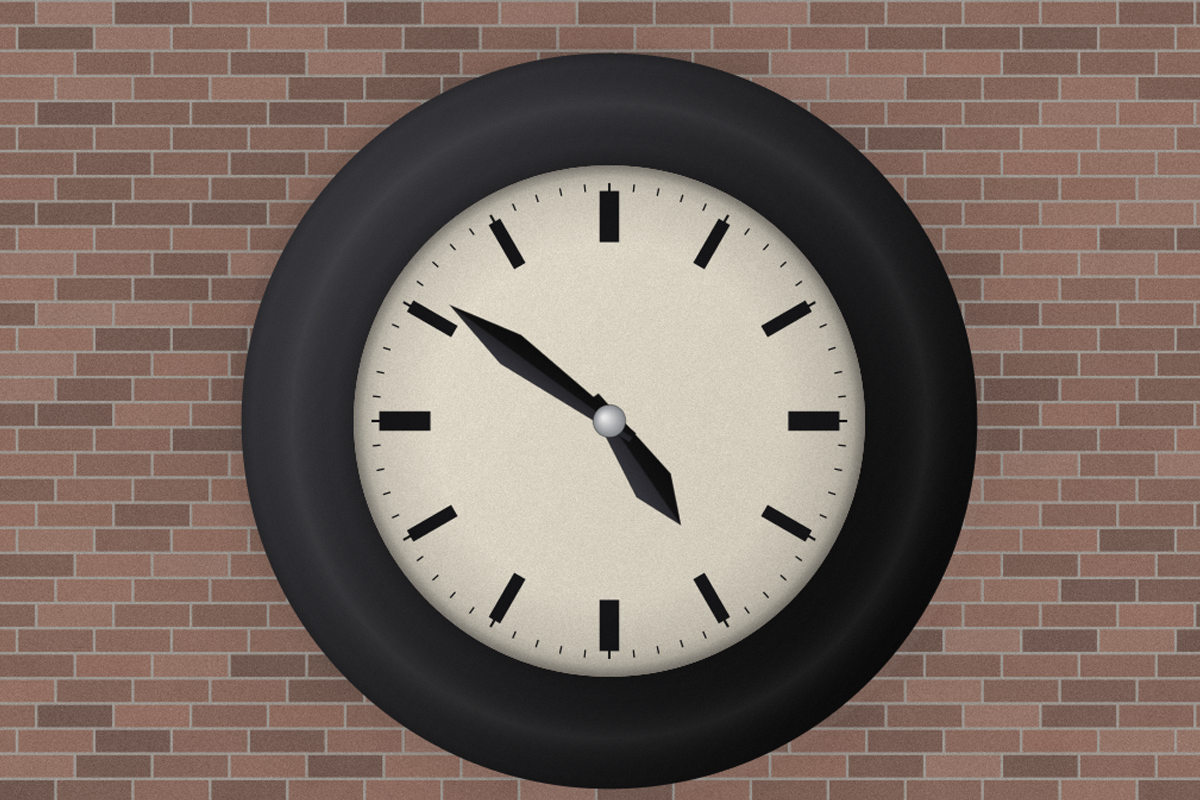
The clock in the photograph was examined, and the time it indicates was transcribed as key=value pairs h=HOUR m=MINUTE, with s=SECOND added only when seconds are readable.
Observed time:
h=4 m=51
